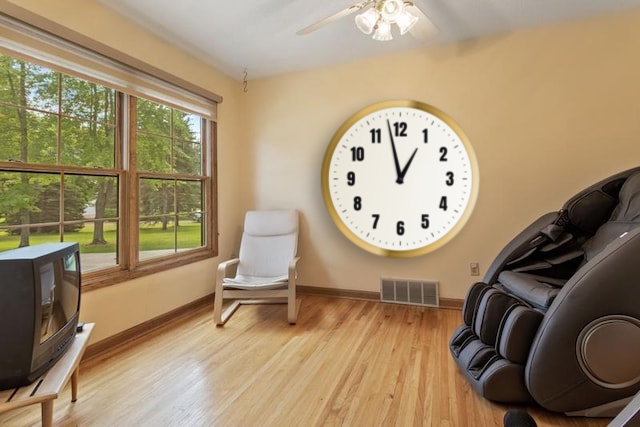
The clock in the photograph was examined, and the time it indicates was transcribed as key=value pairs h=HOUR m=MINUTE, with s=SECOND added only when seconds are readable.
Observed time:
h=12 m=58
